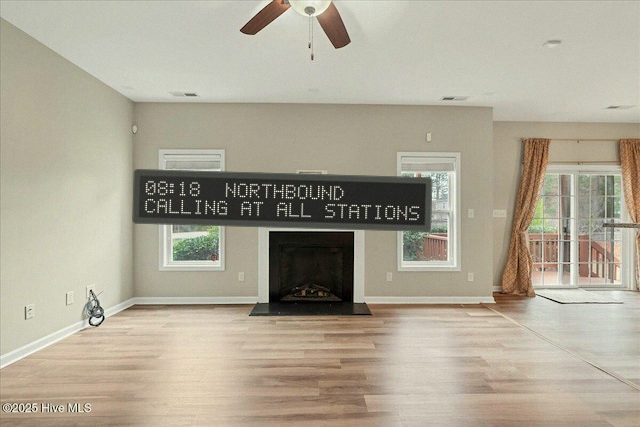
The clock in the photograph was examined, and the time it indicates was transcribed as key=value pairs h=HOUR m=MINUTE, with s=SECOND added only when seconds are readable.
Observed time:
h=8 m=18
